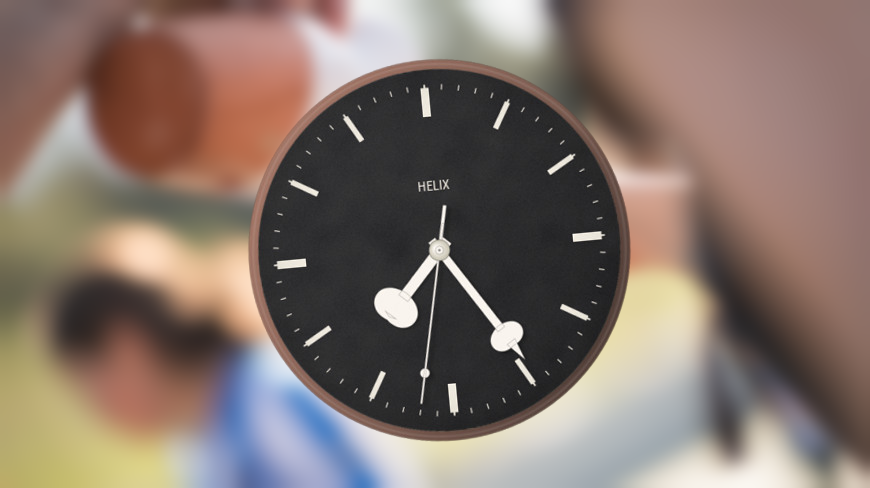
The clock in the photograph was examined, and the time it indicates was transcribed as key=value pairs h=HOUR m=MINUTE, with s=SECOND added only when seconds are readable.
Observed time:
h=7 m=24 s=32
